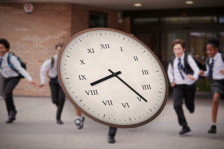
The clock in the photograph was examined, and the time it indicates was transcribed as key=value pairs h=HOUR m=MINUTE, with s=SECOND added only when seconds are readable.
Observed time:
h=8 m=24
